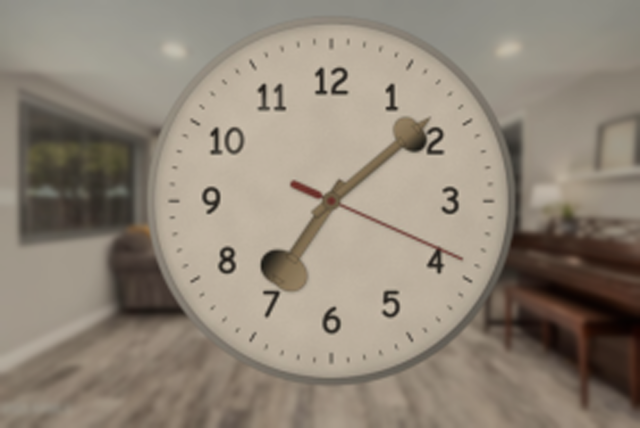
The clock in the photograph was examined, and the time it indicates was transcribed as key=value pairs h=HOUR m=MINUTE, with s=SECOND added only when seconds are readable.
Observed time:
h=7 m=8 s=19
